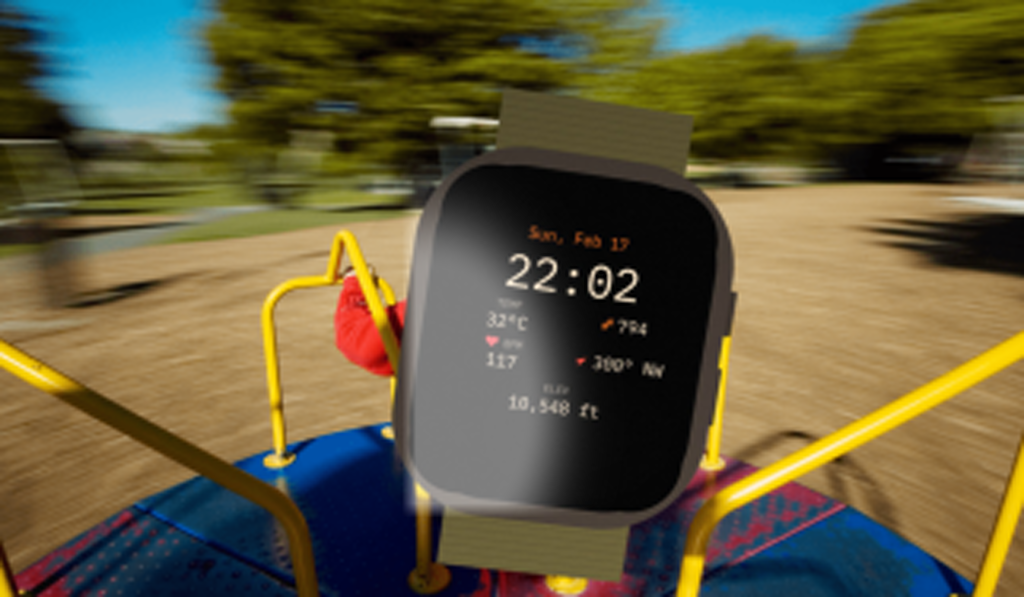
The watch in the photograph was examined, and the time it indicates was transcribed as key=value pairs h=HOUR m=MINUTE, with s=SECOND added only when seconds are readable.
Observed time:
h=22 m=2
